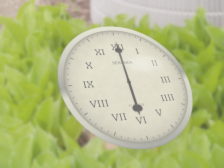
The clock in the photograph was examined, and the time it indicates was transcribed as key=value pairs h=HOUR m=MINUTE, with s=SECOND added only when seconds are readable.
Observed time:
h=6 m=0
